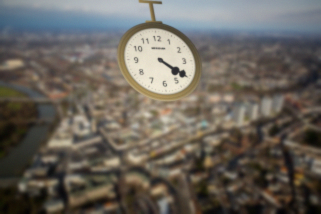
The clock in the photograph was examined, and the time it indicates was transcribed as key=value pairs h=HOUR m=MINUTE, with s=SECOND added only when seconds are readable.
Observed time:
h=4 m=21
